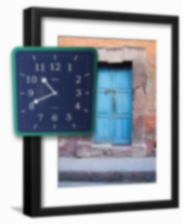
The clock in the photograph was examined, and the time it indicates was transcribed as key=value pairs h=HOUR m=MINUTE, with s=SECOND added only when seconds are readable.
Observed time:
h=10 m=41
